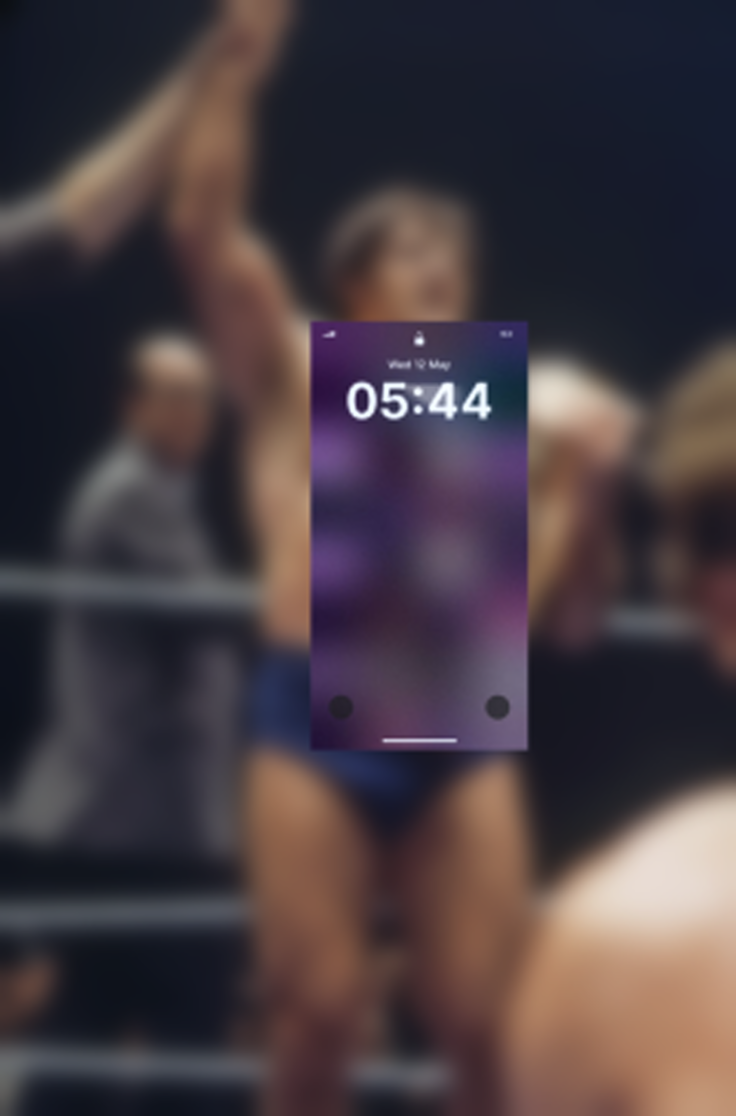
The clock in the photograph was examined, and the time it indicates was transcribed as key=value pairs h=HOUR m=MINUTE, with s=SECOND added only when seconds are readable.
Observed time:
h=5 m=44
